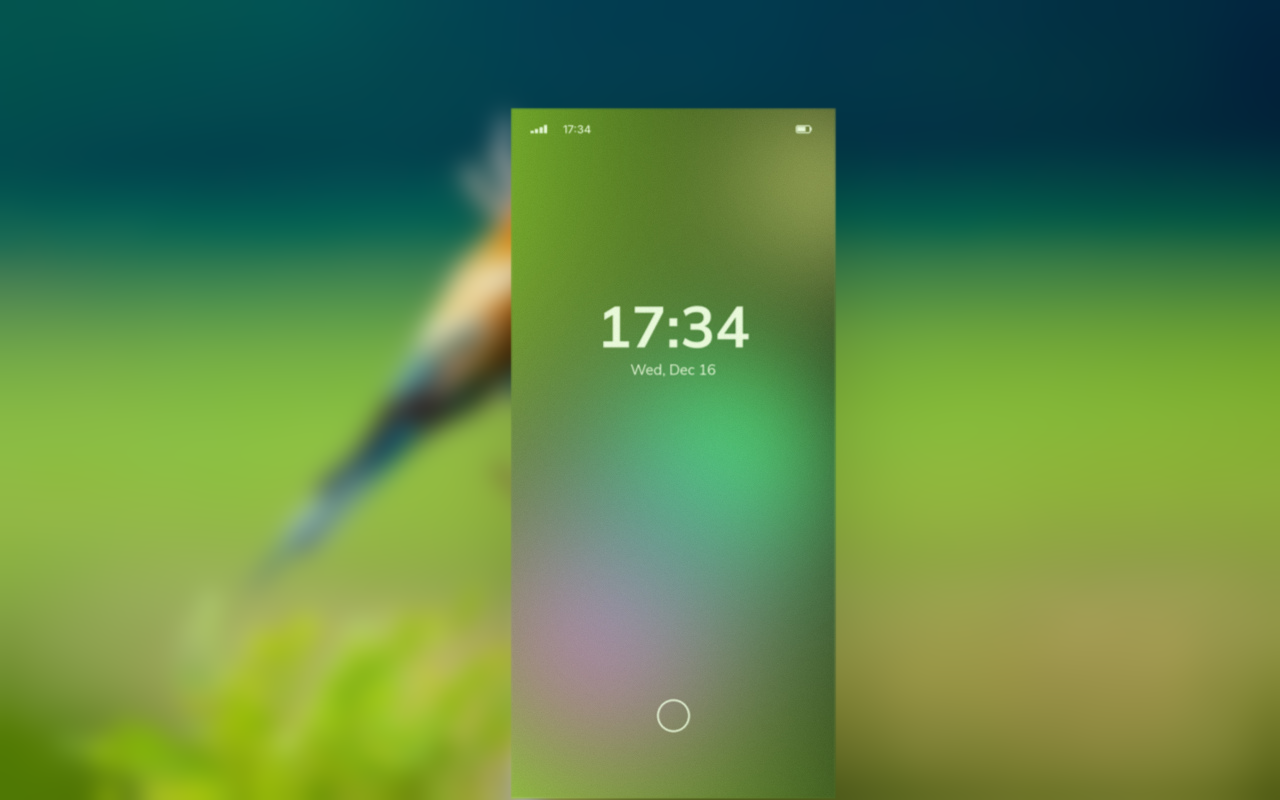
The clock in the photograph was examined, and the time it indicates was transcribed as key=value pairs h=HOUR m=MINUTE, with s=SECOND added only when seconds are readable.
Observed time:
h=17 m=34
